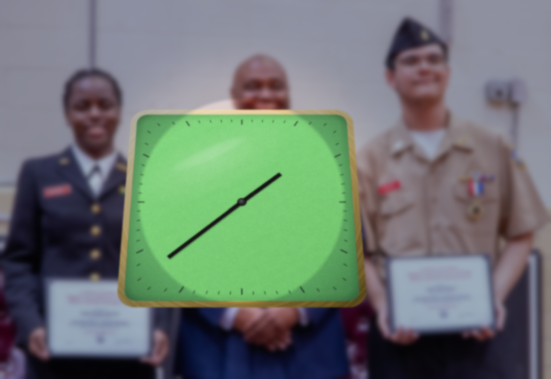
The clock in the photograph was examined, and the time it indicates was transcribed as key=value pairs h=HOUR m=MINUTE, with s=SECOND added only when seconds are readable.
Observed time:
h=1 m=38
